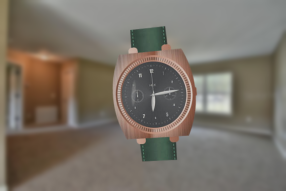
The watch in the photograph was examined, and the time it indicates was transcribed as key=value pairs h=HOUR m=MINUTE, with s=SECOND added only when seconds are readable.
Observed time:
h=6 m=14
